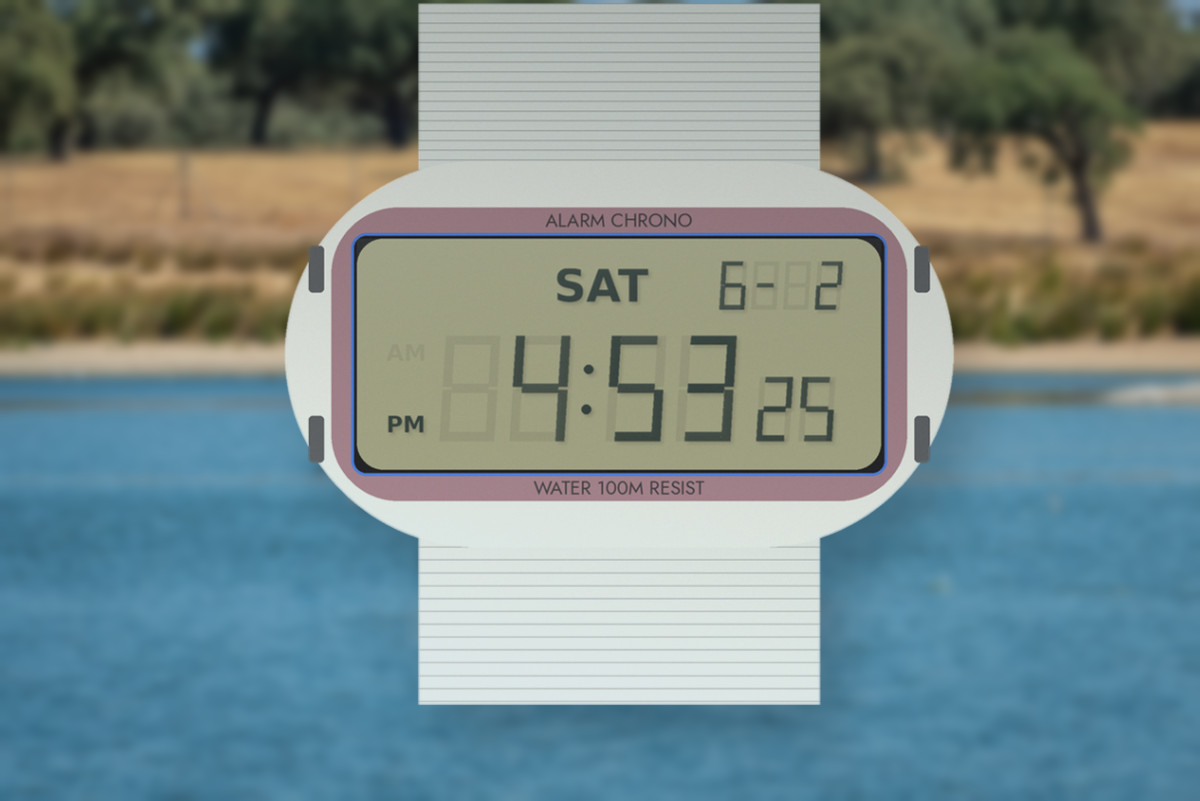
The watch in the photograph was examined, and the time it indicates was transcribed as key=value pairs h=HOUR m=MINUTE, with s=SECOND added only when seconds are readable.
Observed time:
h=4 m=53 s=25
